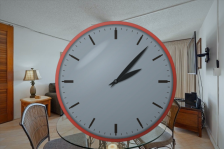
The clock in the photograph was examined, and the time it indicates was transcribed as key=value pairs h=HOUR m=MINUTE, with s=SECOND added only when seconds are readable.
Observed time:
h=2 m=7
